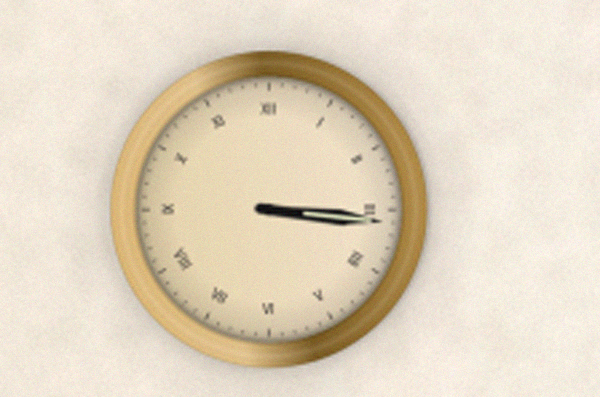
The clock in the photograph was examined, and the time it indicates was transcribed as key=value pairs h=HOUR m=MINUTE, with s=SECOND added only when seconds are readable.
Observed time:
h=3 m=16
